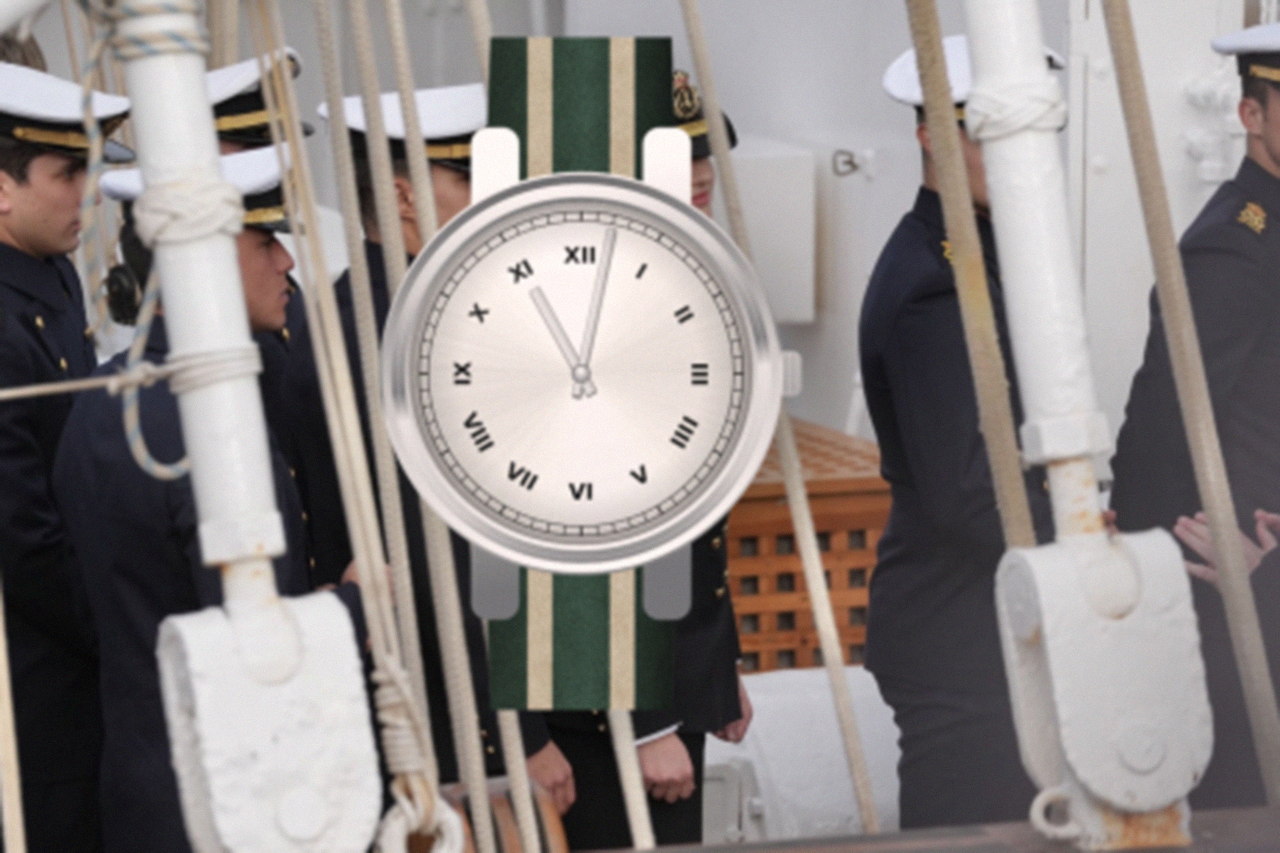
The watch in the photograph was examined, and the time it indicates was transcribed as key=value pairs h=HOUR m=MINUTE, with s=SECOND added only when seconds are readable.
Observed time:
h=11 m=2
